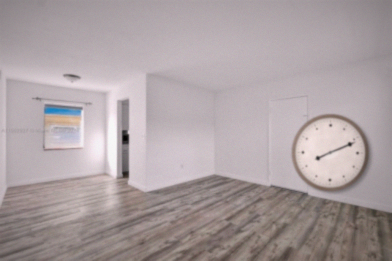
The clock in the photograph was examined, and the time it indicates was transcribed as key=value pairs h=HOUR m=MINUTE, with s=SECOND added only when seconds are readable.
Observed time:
h=8 m=11
